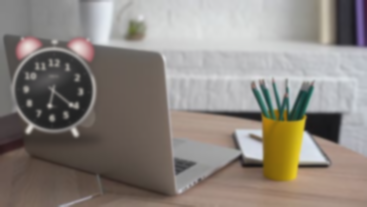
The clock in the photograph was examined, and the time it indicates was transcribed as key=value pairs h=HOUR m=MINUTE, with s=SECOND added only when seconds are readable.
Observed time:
h=6 m=21
